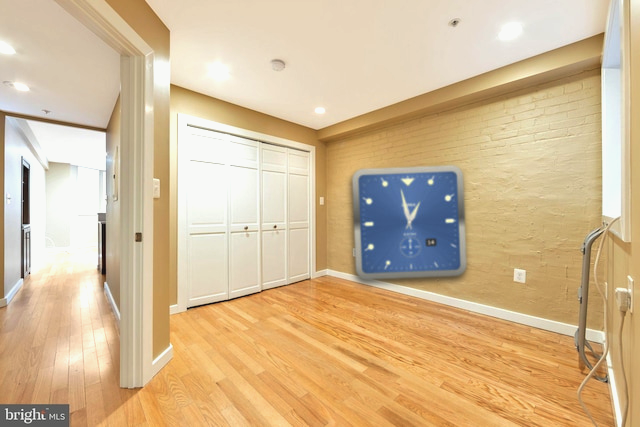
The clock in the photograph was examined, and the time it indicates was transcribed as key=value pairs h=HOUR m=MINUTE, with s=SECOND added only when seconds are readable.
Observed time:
h=12 m=58
